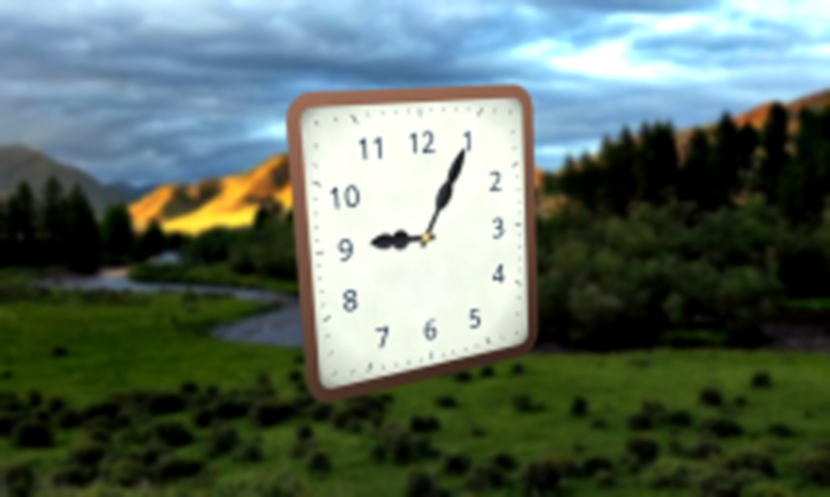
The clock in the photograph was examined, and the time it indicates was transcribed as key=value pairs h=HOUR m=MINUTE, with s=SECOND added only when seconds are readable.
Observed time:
h=9 m=5
